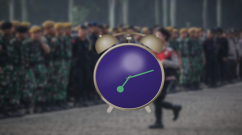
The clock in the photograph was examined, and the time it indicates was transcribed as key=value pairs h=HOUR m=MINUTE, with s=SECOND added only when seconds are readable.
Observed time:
h=7 m=12
